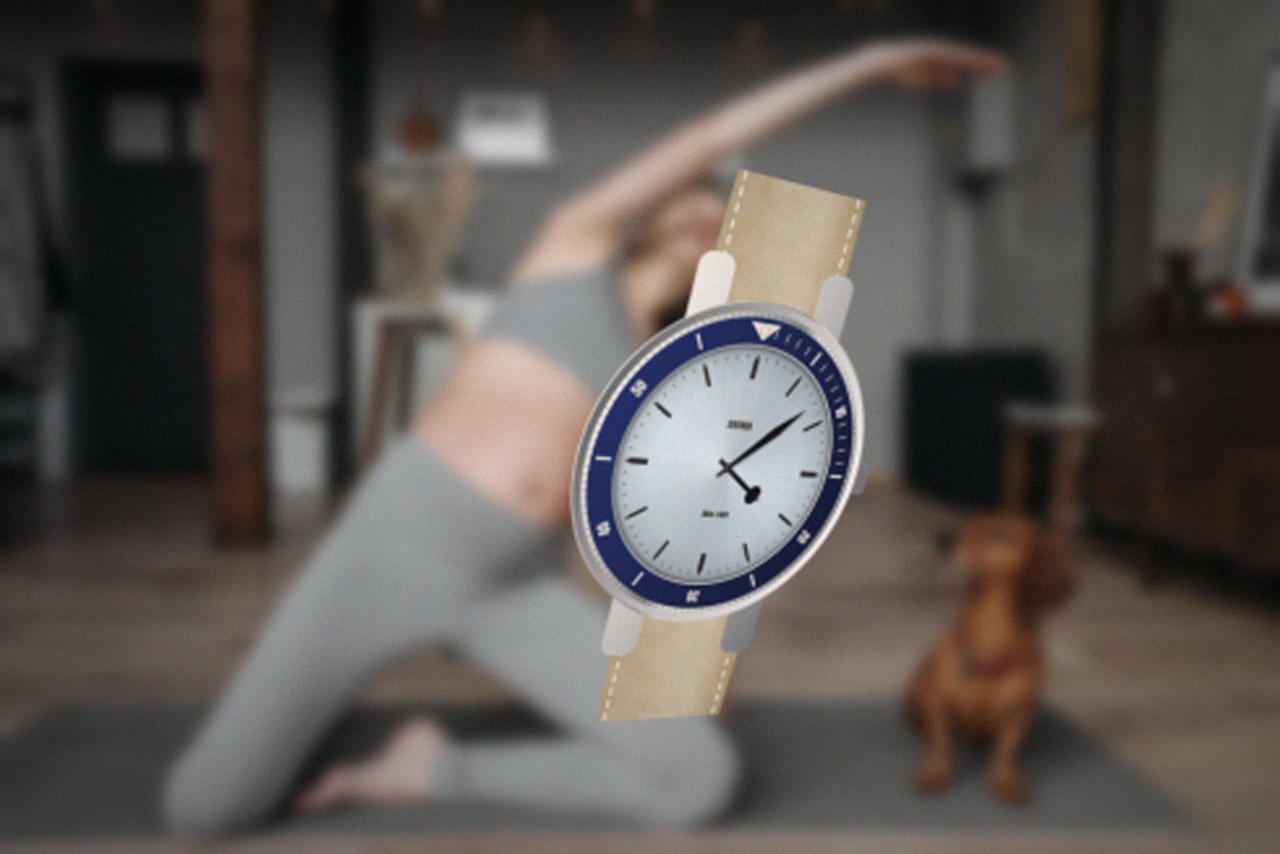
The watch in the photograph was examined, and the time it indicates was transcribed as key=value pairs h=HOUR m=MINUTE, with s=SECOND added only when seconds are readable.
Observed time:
h=4 m=8
